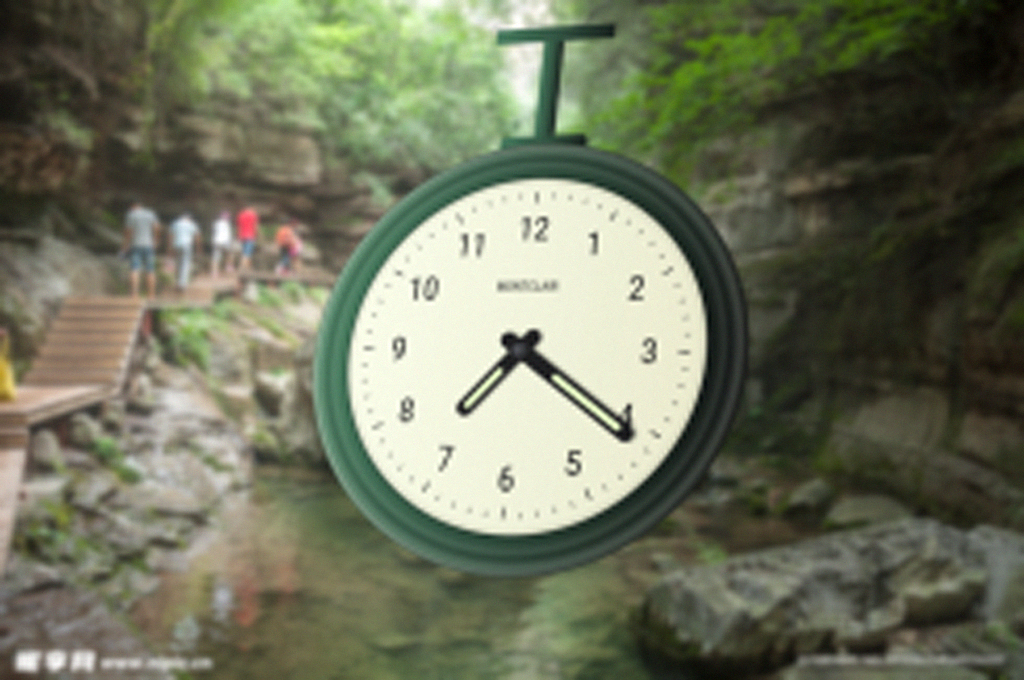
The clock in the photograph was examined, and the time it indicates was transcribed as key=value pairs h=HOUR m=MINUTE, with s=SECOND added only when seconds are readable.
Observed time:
h=7 m=21
